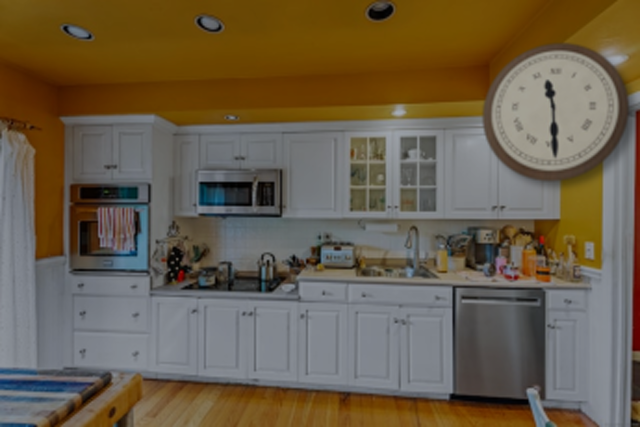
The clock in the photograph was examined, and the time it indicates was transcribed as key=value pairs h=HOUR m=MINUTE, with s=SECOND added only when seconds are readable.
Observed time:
h=11 m=29
